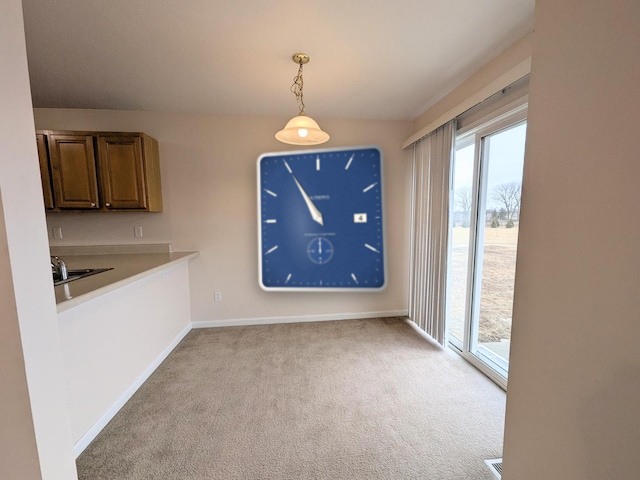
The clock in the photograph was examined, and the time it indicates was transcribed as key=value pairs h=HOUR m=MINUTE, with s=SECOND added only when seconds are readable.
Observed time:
h=10 m=55
